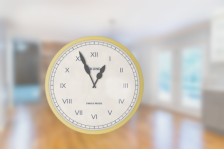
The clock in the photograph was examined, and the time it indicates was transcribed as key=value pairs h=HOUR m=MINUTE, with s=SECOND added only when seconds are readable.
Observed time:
h=12 m=56
